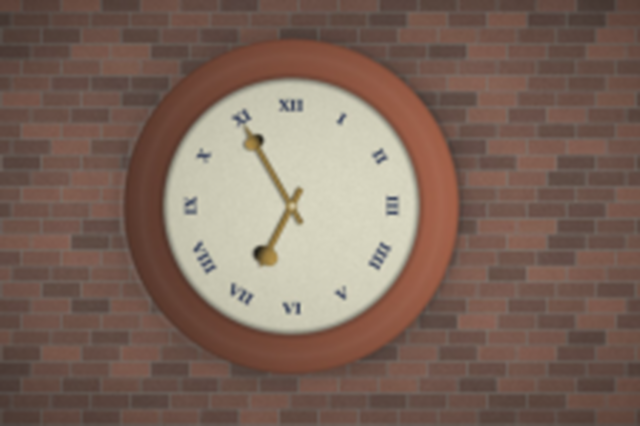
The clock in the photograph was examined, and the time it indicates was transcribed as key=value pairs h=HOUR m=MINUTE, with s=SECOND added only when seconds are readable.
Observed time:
h=6 m=55
